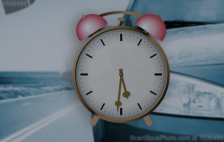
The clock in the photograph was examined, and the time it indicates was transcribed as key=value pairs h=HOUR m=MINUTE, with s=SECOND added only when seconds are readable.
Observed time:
h=5 m=31
